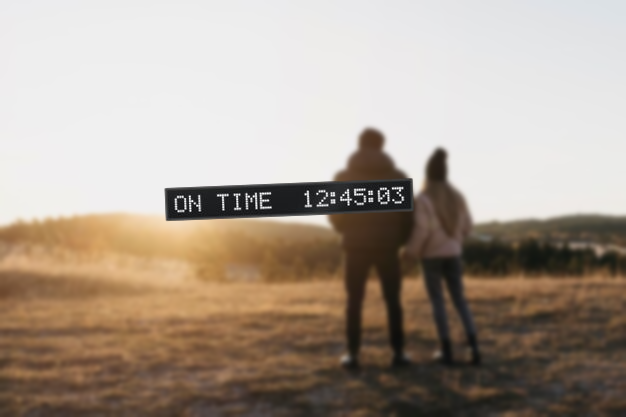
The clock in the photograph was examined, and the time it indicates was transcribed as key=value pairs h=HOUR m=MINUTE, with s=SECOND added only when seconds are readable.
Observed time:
h=12 m=45 s=3
